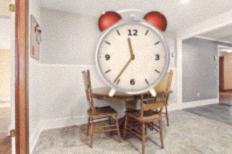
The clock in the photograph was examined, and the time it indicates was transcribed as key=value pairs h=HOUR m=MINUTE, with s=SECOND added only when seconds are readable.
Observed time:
h=11 m=36
